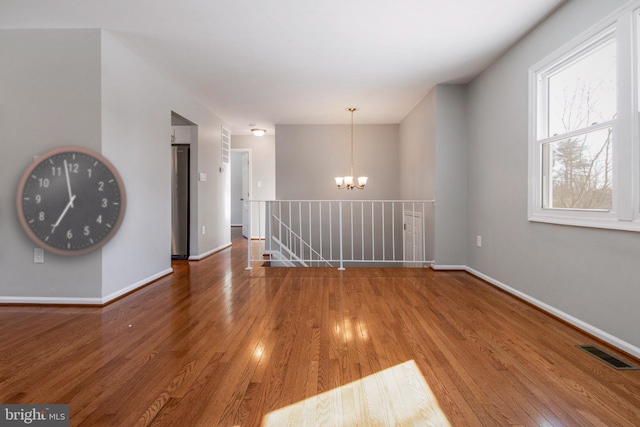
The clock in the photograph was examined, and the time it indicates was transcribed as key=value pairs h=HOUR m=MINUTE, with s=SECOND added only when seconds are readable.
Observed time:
h=6 m=58
